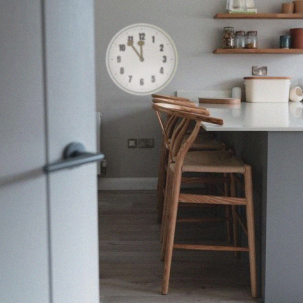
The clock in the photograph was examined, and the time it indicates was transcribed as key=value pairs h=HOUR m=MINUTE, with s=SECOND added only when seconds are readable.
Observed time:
h=11 m=54
